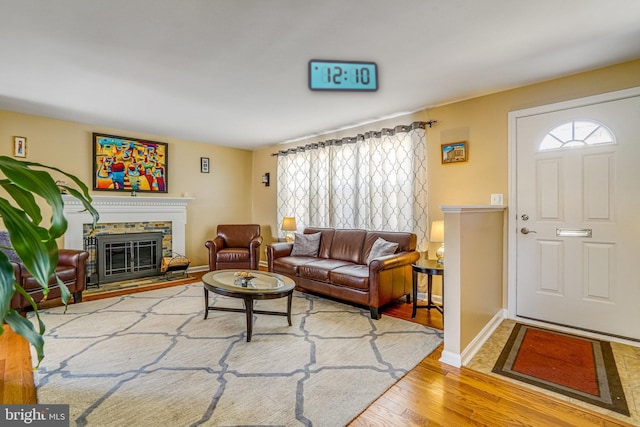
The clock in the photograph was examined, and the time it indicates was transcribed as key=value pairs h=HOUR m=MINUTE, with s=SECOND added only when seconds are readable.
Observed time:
h=12 m=10
